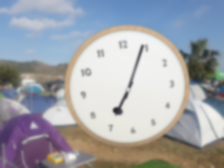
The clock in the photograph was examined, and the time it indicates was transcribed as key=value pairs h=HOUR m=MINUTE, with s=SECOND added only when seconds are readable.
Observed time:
h=7 m=4
